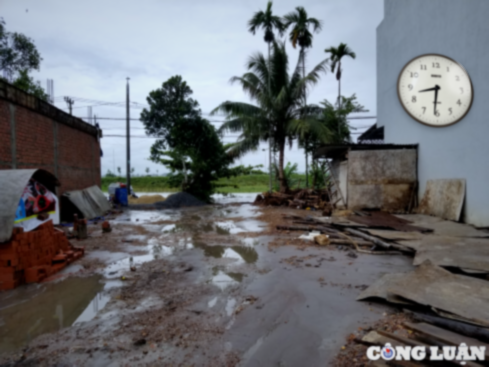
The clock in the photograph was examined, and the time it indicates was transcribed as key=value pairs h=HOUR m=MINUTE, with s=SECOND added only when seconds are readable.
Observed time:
h=8 m=31
